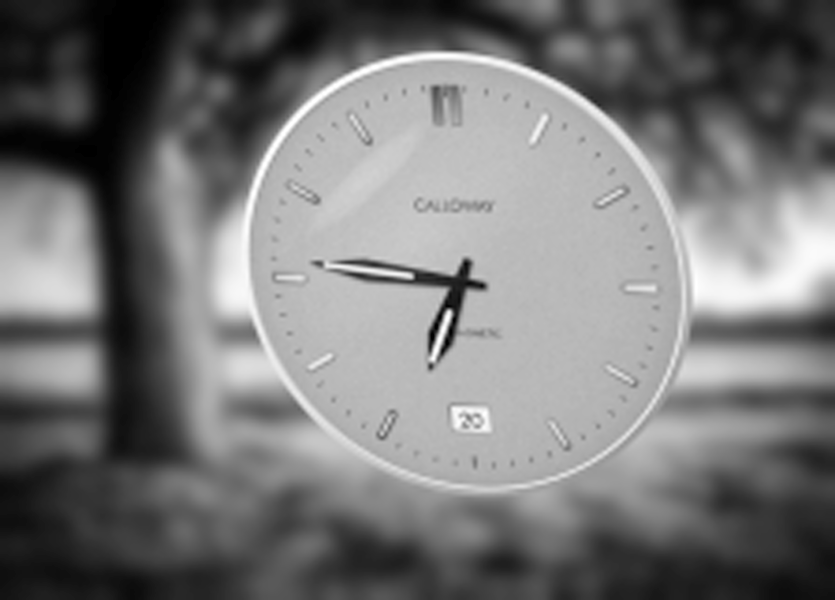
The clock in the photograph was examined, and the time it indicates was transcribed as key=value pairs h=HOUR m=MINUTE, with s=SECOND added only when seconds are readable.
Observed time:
h=6 m=46
